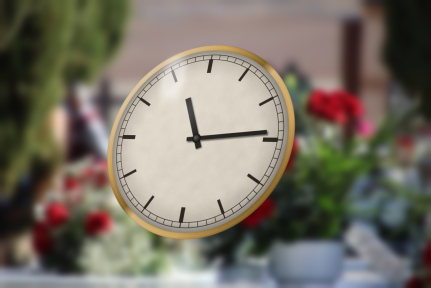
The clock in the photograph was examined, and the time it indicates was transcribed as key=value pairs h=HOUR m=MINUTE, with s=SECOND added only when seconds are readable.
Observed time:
h=11 m=14
